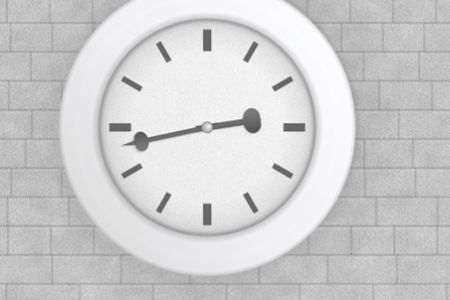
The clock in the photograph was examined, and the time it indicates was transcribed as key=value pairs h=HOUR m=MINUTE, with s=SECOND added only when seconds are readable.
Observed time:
h=2 m=43
